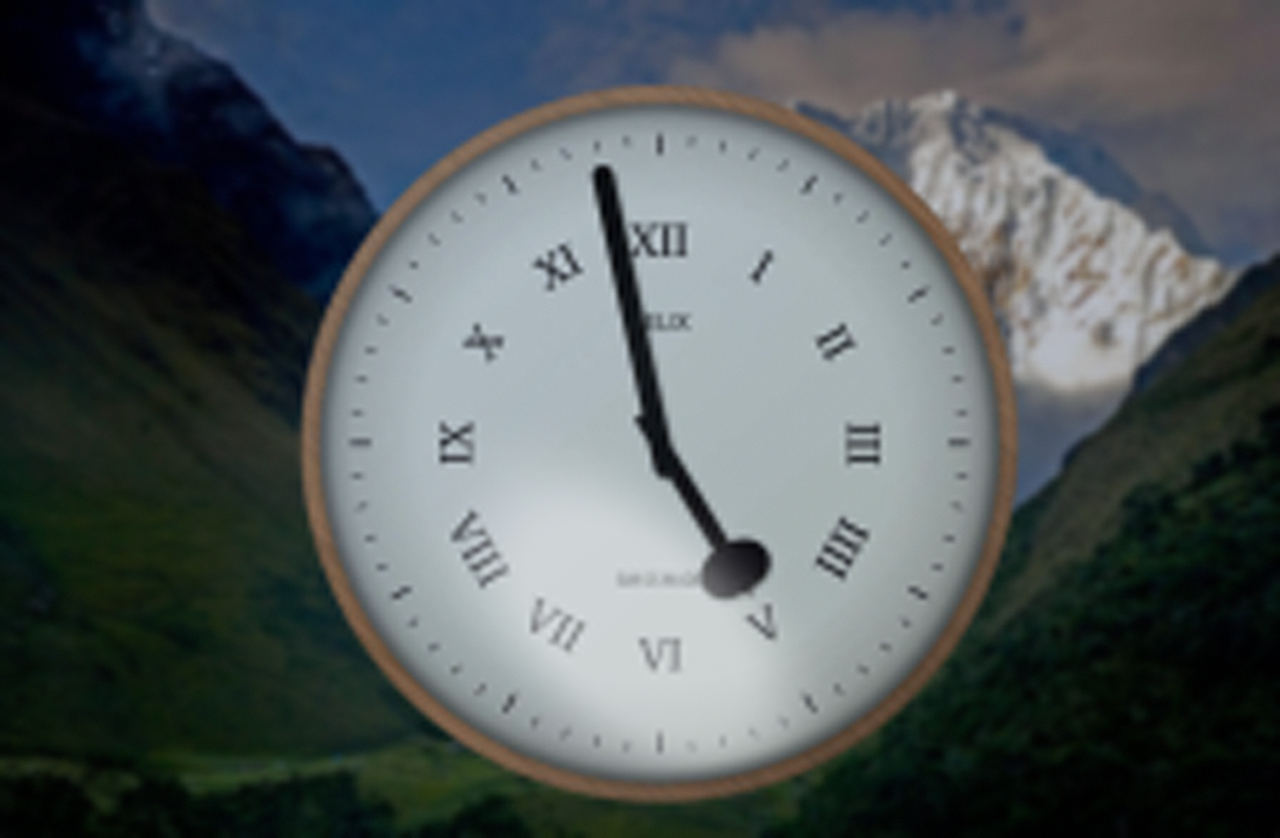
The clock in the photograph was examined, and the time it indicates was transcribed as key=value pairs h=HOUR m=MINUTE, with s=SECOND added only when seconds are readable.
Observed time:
h=4 m=58
